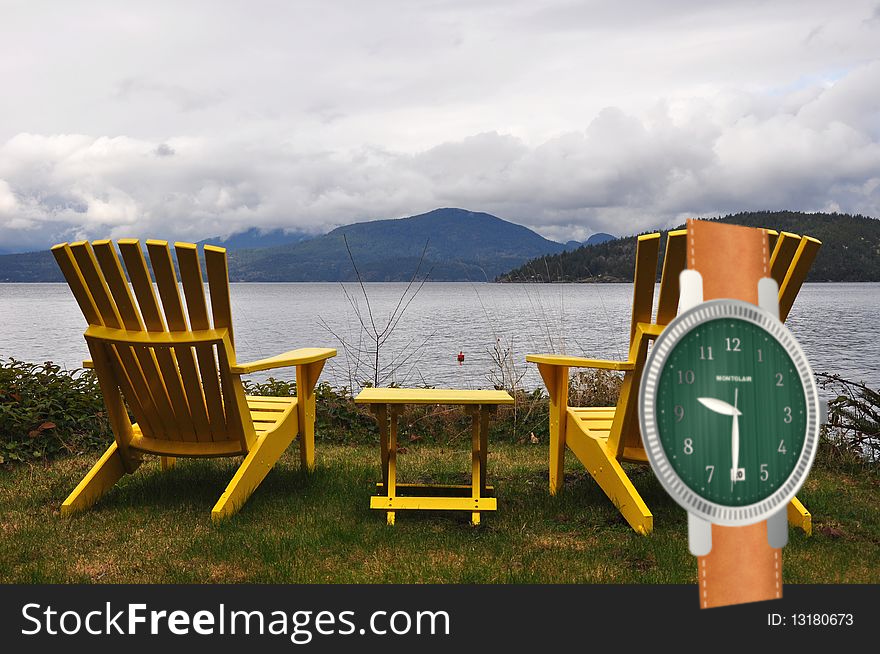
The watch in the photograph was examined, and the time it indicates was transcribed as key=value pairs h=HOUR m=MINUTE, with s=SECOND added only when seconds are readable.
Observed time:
h=9 m=30 s=31
